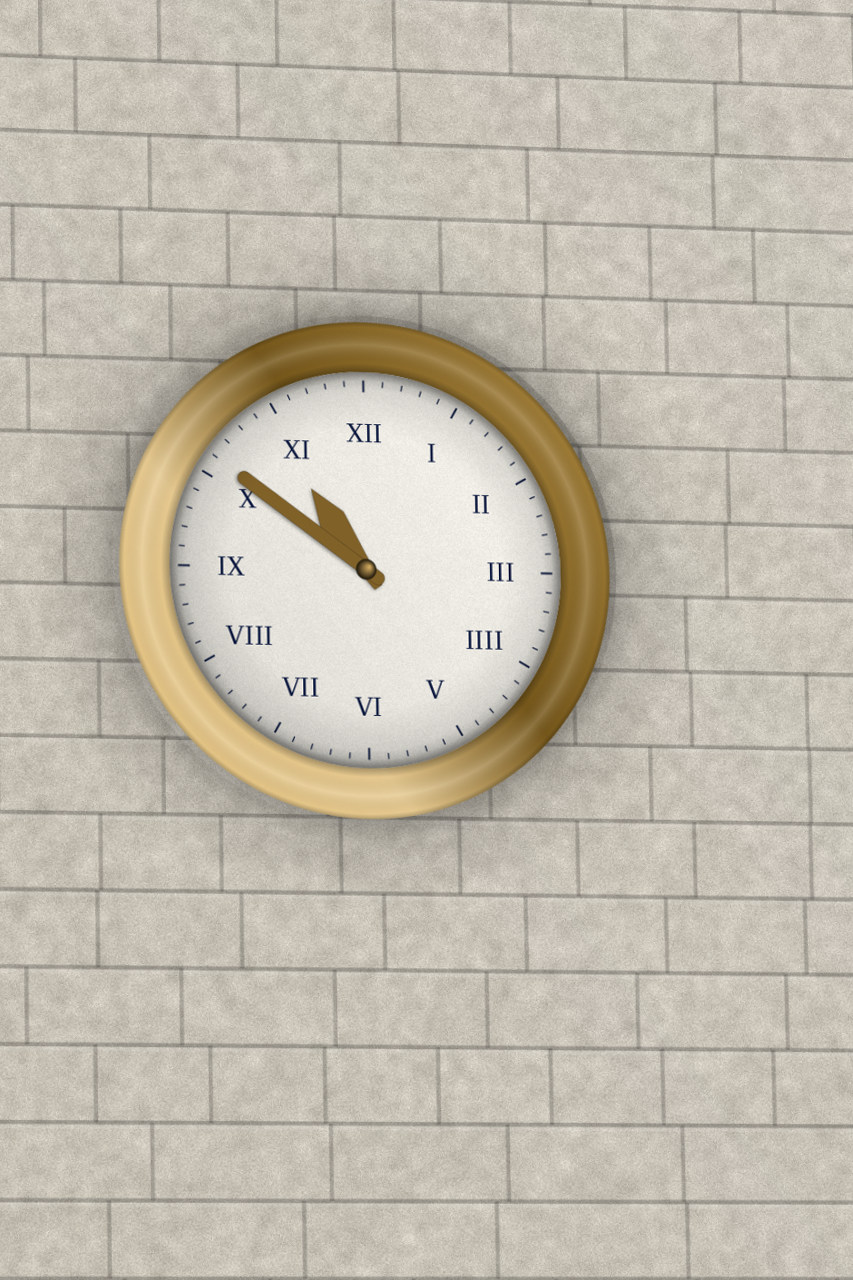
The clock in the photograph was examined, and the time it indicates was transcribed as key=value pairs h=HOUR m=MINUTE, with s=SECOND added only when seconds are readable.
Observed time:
h=10 m=51
